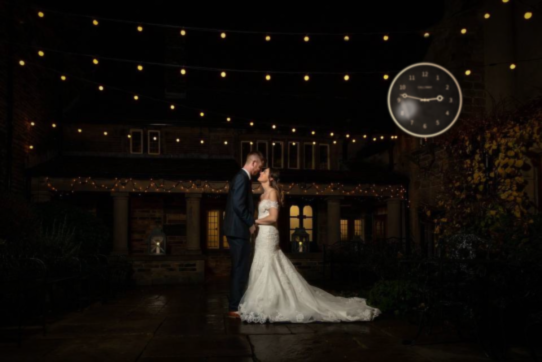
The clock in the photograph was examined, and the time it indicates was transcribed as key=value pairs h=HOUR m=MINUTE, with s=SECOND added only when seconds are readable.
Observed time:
h=2 m=47
